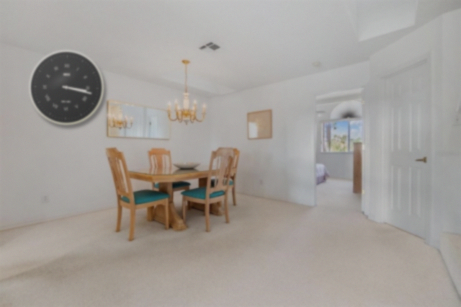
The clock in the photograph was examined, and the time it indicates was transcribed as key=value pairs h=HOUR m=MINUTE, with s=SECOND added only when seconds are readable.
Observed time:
h=3 m=17
